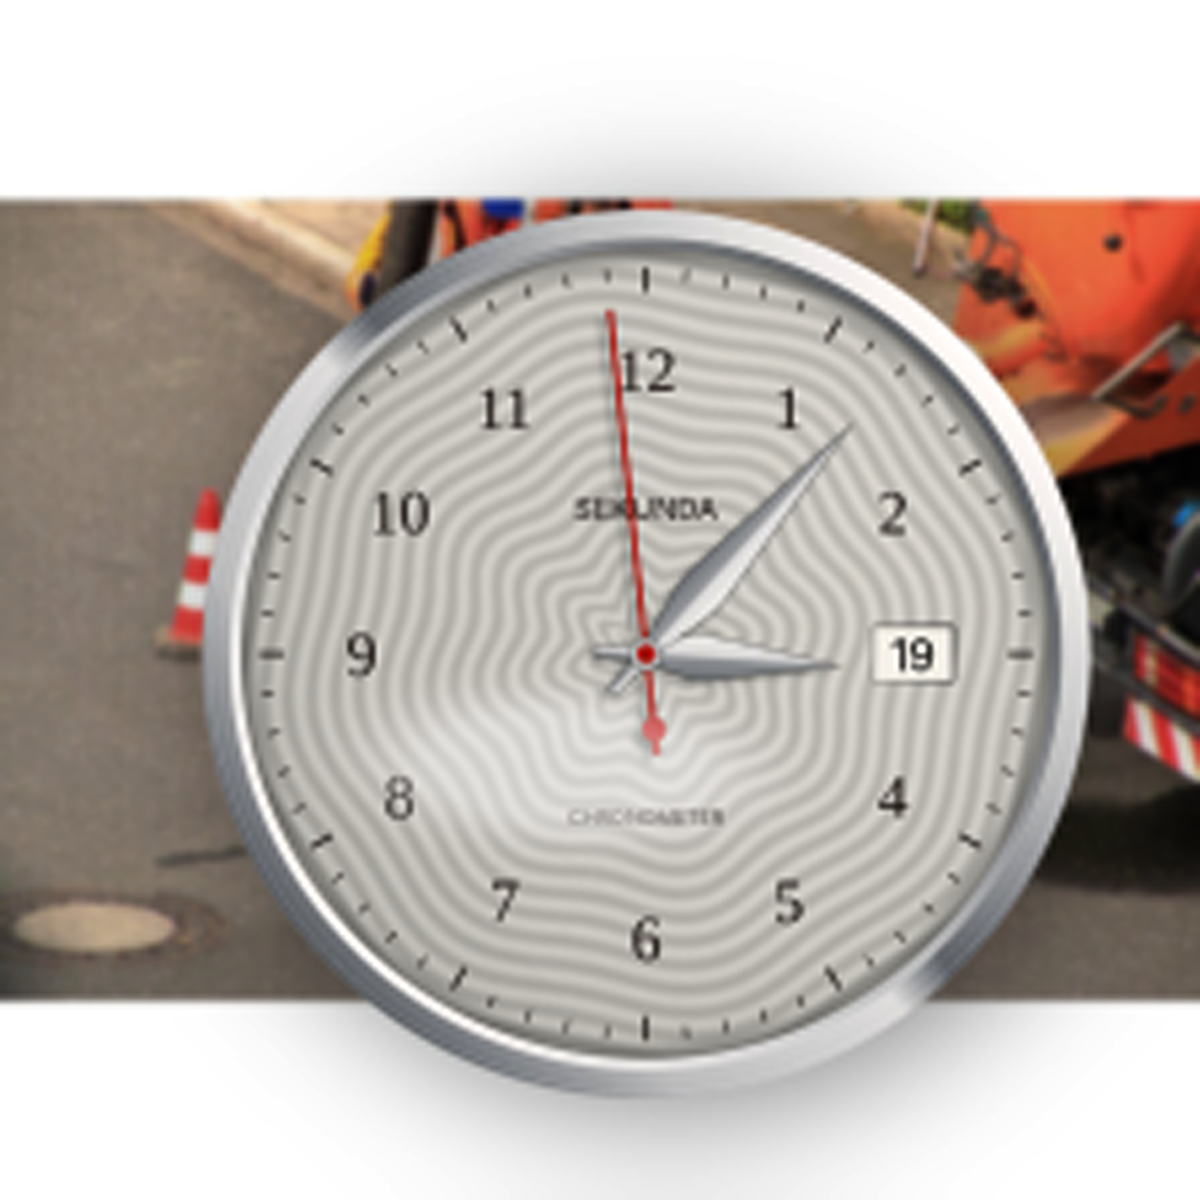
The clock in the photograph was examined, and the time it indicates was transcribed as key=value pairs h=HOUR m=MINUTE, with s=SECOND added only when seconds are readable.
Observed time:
h=3 m=6 s=59
